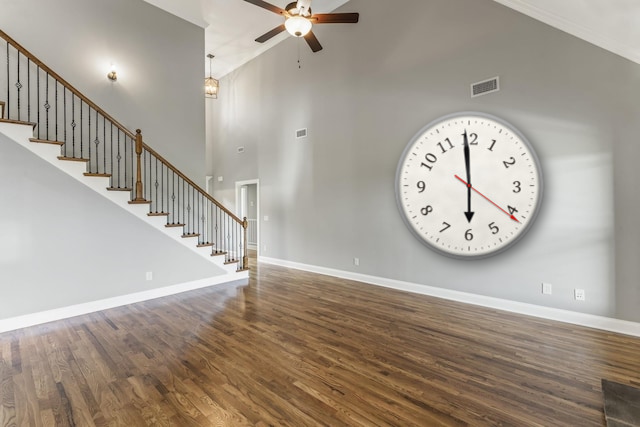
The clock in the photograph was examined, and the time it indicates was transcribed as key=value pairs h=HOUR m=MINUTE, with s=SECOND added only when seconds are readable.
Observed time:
h=5 m=59 s=21
